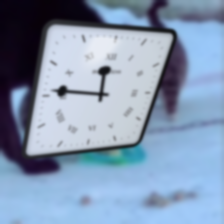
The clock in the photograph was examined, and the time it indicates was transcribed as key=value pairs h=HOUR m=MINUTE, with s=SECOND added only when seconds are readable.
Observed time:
h=11 m=46
